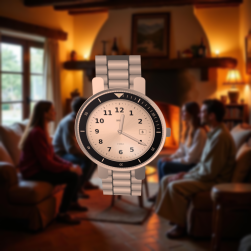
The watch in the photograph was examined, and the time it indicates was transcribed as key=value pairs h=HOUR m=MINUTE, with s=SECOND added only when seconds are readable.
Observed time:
h=12 m=20
